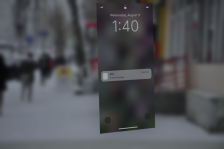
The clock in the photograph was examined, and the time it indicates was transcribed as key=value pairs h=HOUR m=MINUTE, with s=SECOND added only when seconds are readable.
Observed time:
h=1 m=40
